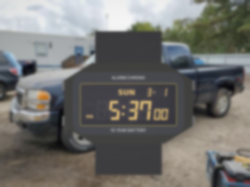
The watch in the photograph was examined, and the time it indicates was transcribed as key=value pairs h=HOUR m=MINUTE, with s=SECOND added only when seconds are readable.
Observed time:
h=5 m=37
